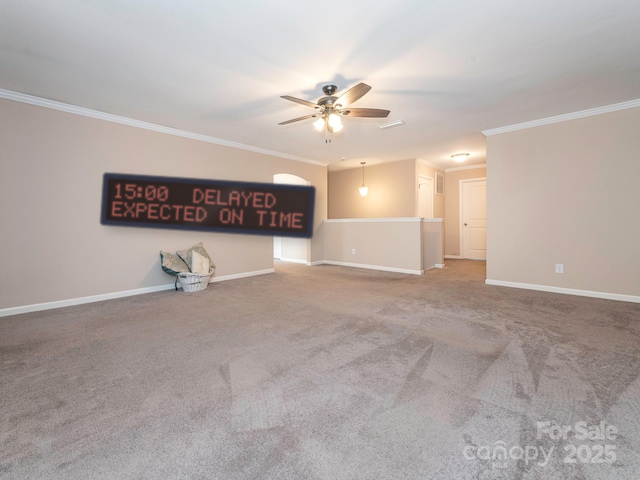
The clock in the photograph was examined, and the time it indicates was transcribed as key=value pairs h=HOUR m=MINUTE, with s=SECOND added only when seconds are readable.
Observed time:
h=15 m=0
